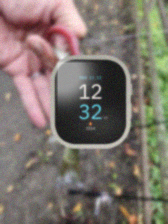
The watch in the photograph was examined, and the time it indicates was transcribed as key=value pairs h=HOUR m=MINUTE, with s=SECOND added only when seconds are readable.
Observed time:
h=12 m=32
